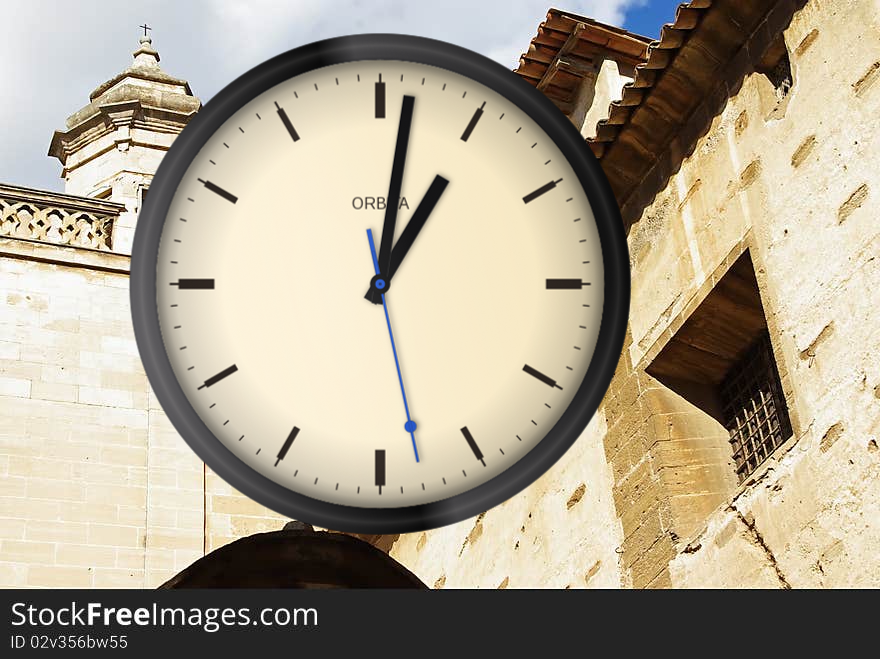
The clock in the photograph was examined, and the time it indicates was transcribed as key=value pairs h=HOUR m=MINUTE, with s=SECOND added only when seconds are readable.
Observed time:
h=1 m=1 s=28
